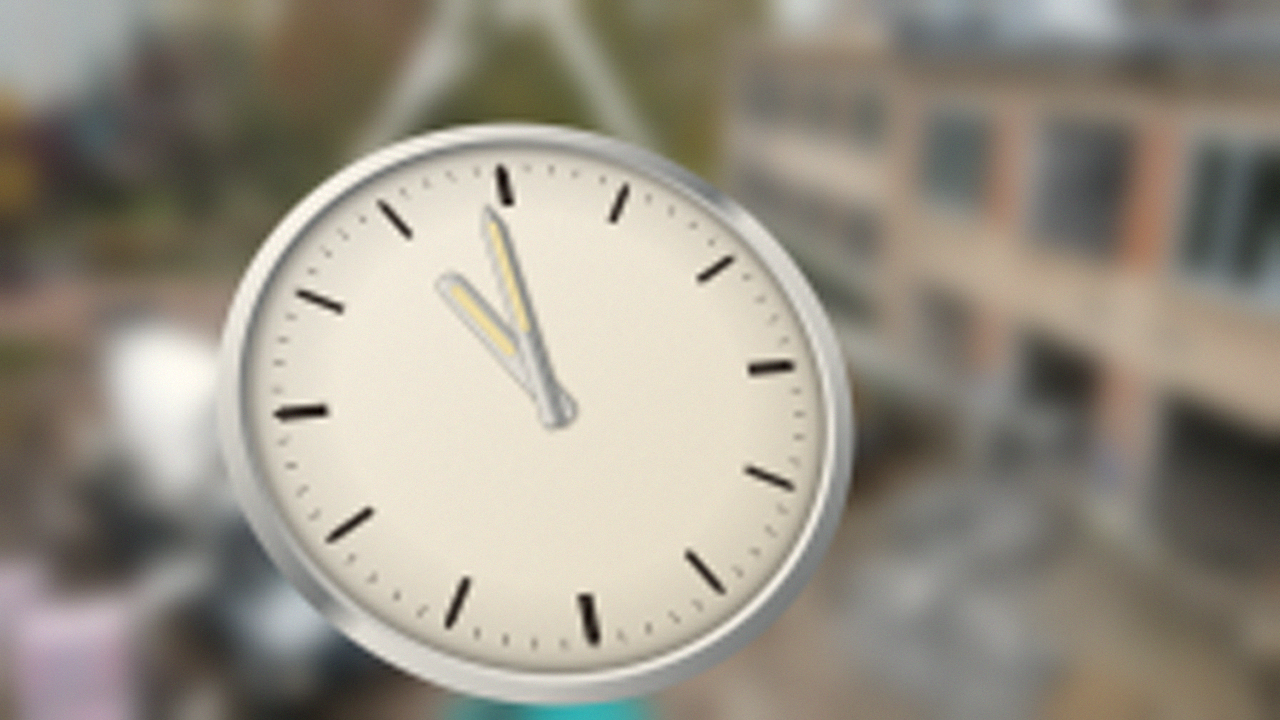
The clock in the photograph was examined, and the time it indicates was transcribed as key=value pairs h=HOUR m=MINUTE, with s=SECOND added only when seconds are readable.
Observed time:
h=10 m=59
